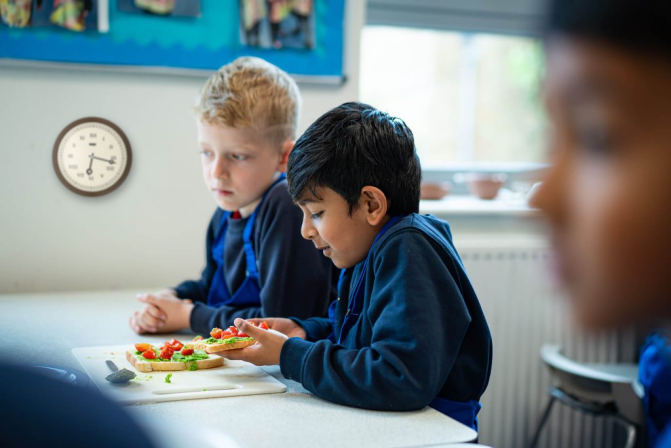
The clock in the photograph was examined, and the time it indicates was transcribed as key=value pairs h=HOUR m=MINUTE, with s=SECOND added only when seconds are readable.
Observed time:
h=6 m=17
